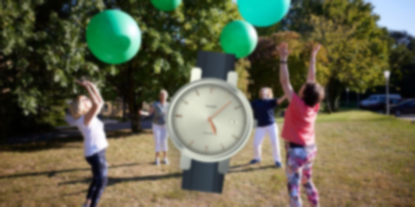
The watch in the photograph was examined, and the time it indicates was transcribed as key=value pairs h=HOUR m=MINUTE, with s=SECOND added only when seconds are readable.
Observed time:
h=5 m=7
